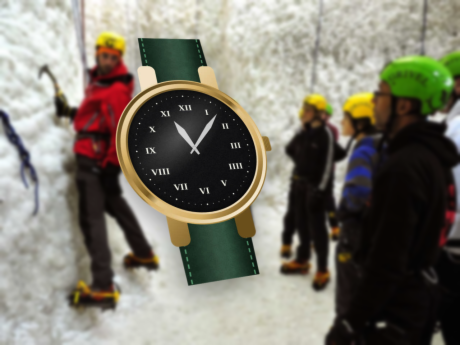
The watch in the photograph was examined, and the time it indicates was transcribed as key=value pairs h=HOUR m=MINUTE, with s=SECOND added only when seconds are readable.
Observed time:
h=11 m=7
